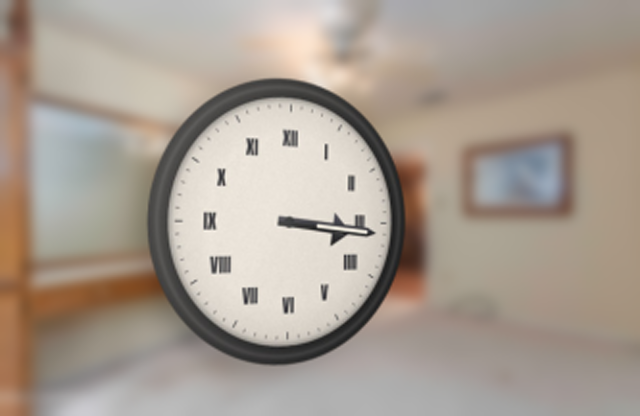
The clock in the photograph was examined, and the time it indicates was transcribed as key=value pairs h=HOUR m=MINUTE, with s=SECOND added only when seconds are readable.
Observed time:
h=3 m=16
